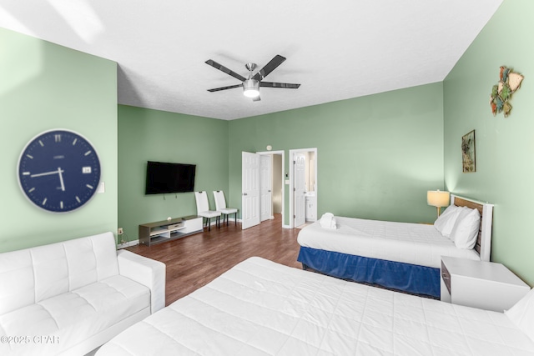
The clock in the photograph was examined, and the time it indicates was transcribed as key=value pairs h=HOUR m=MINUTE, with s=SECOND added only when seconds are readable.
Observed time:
h=5 m=44
